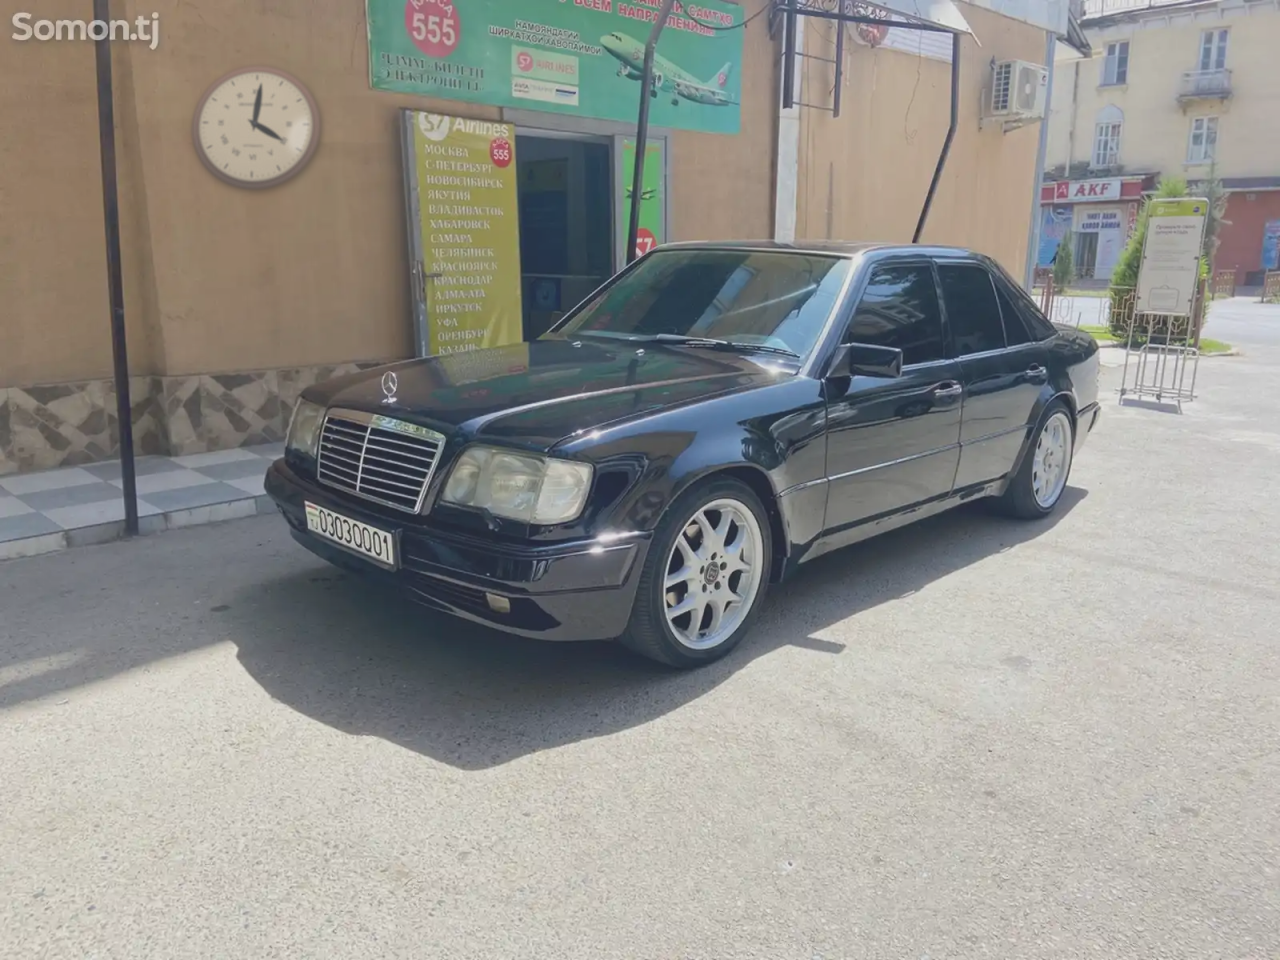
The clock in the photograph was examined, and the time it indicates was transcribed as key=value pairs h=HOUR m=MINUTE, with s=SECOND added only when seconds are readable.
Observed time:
h=4 m=1
